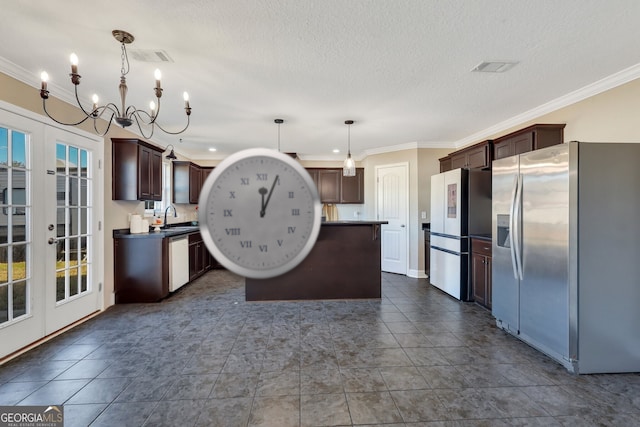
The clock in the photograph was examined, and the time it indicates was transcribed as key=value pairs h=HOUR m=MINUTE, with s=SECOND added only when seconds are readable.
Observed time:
h=12 m=4
